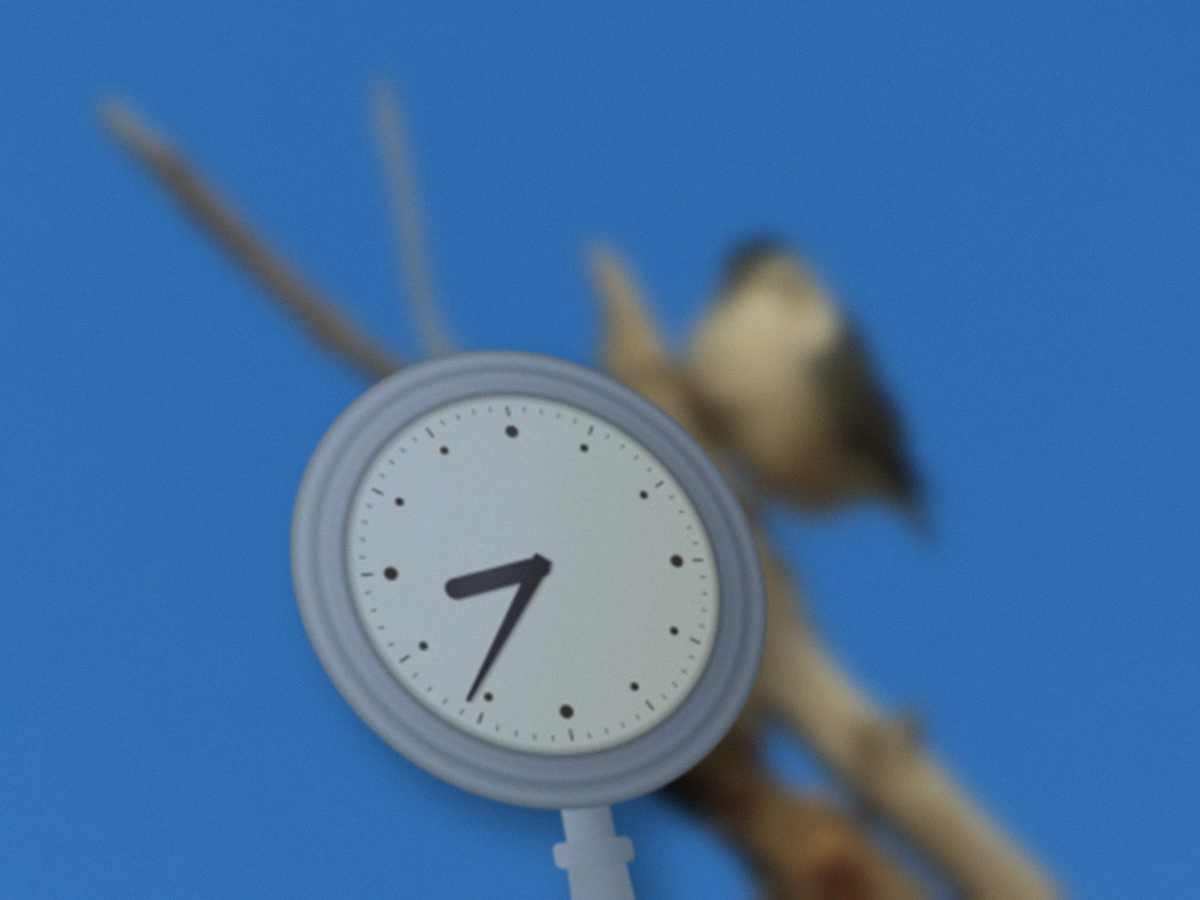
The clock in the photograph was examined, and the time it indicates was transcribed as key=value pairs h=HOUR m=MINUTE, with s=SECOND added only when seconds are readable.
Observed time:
h=8 m=36
